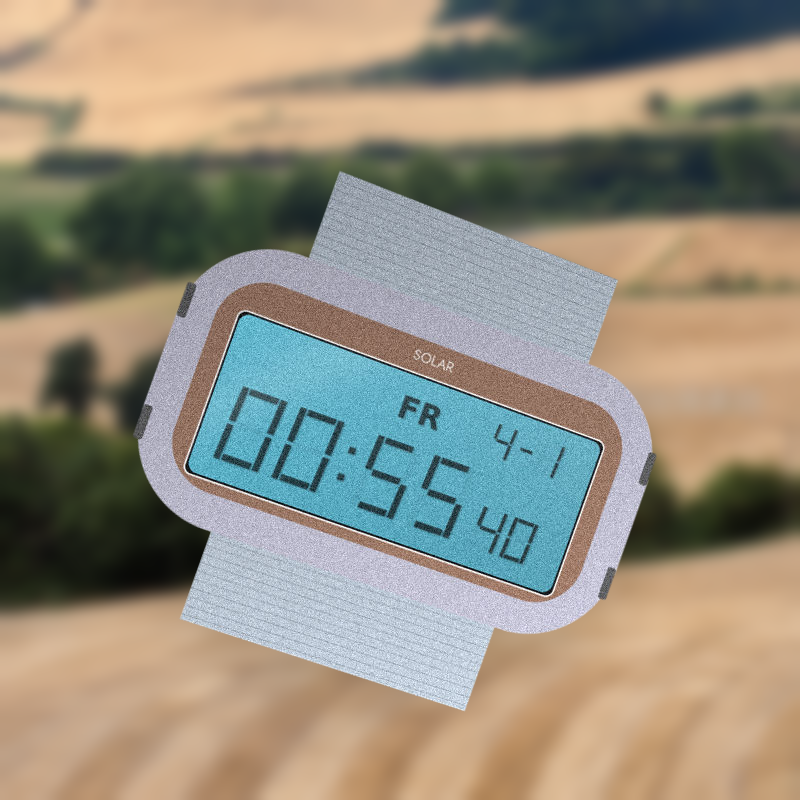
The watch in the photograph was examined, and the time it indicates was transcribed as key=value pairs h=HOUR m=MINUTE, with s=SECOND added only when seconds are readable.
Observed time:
h=0 m=55 s=40
